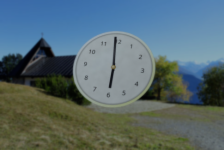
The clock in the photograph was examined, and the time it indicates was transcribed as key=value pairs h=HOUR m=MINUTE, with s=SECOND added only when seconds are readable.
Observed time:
h=5 m=59
